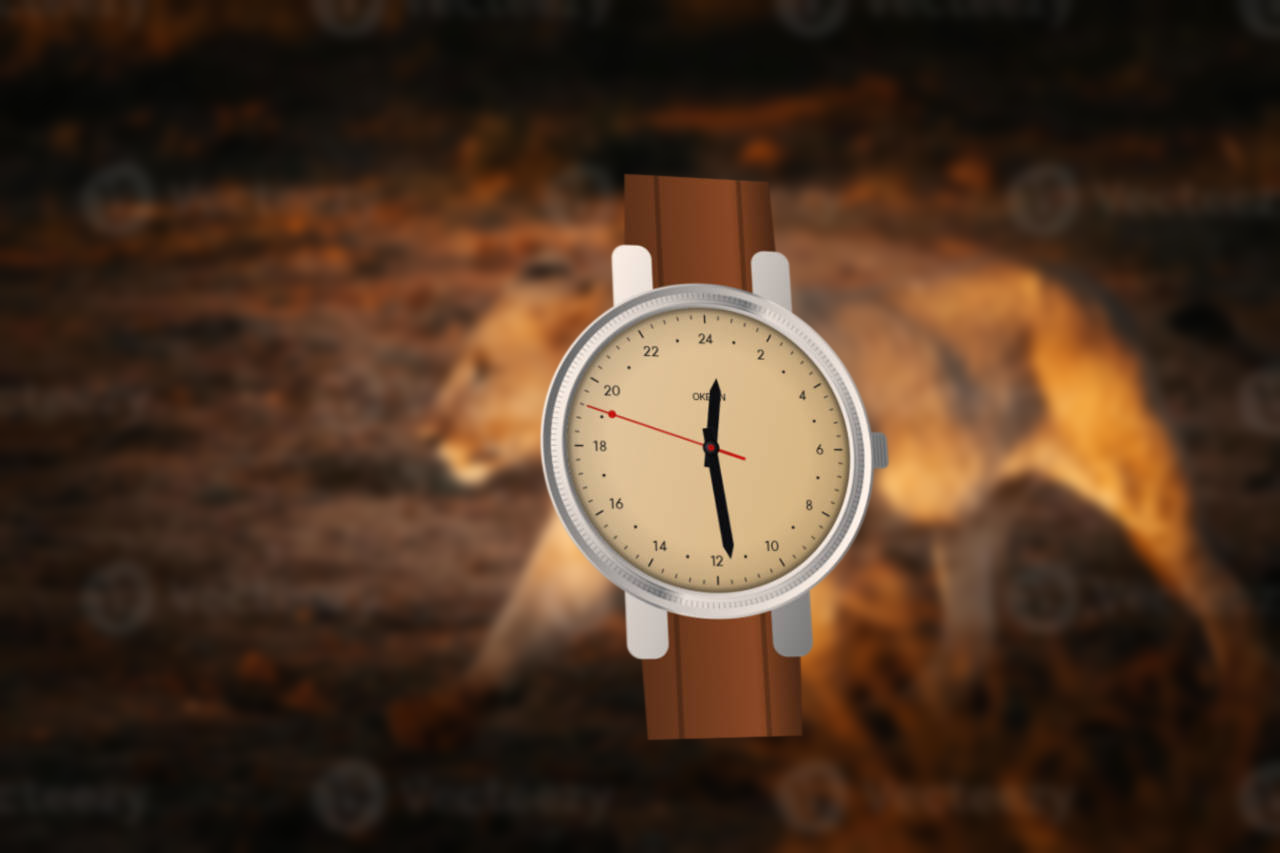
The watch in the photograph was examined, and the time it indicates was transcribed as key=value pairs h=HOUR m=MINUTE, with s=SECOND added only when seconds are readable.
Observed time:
h=0 m=28 s=48
